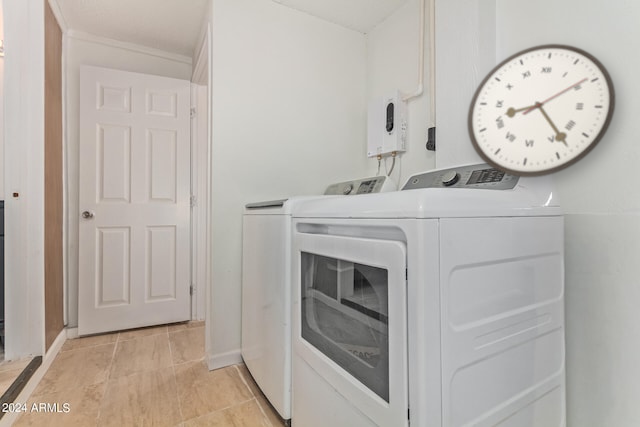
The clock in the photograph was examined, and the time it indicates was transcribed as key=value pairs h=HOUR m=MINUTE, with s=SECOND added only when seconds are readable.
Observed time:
h=8 m=23 s=9
